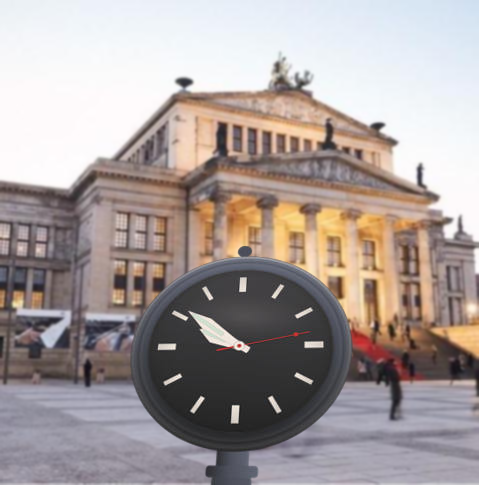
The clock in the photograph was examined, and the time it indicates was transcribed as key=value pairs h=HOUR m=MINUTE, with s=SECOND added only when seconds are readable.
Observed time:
h=9 m=51 s=13
